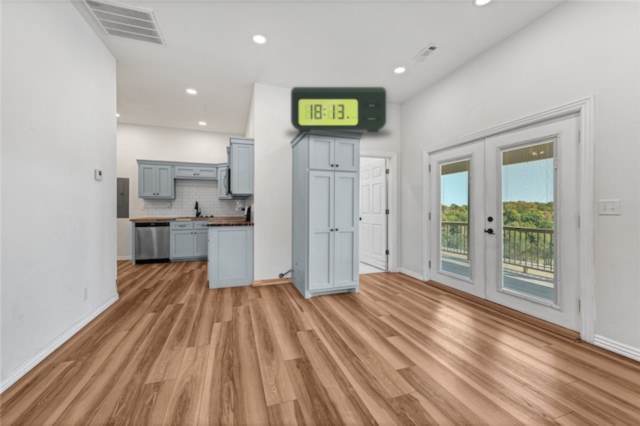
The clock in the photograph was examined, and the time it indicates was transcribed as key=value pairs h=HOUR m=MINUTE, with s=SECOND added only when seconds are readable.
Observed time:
h=18 m=13
